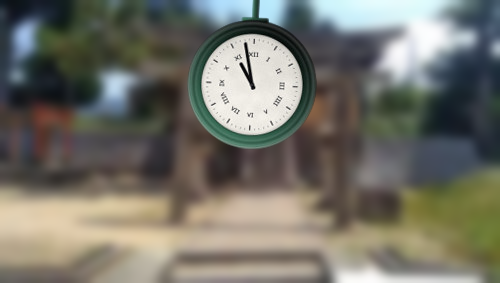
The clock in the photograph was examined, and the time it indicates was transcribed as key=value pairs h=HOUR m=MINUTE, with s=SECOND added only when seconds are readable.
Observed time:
h=10 m=58
